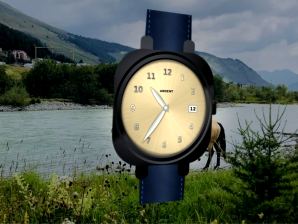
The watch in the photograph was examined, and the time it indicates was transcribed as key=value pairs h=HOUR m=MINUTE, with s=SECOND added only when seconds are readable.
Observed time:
h=10 m=36
